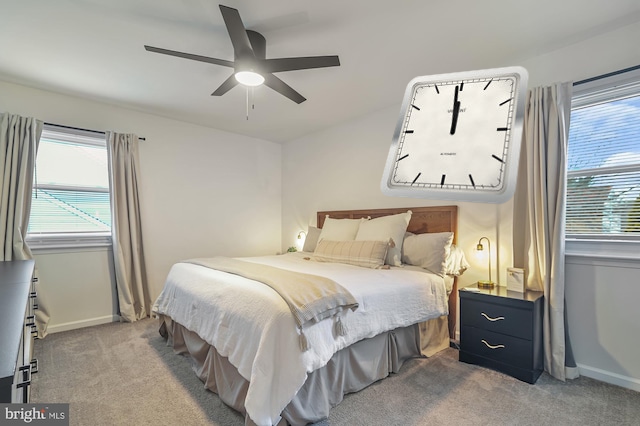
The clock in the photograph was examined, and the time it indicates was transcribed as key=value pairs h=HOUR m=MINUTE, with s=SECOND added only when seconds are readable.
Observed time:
h=11 m=59
